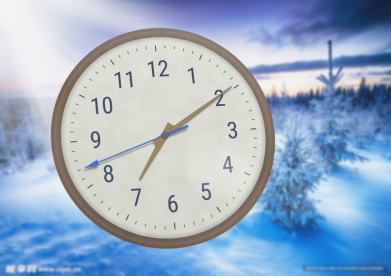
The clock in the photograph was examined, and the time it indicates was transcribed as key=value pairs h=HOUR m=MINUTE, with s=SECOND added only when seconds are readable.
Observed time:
h=7 m=9 s=42
